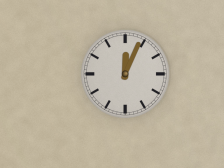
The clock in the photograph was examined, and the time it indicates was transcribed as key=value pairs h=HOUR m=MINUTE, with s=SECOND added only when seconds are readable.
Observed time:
h=12 m=4
